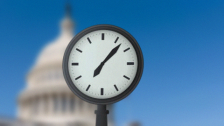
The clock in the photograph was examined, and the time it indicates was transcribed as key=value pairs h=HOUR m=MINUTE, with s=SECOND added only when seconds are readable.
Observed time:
h=7 m=7
